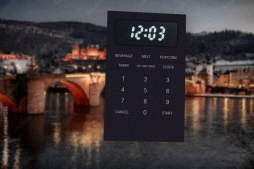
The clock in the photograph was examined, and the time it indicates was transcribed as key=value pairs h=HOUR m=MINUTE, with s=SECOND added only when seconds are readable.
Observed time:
h=12 m=3
